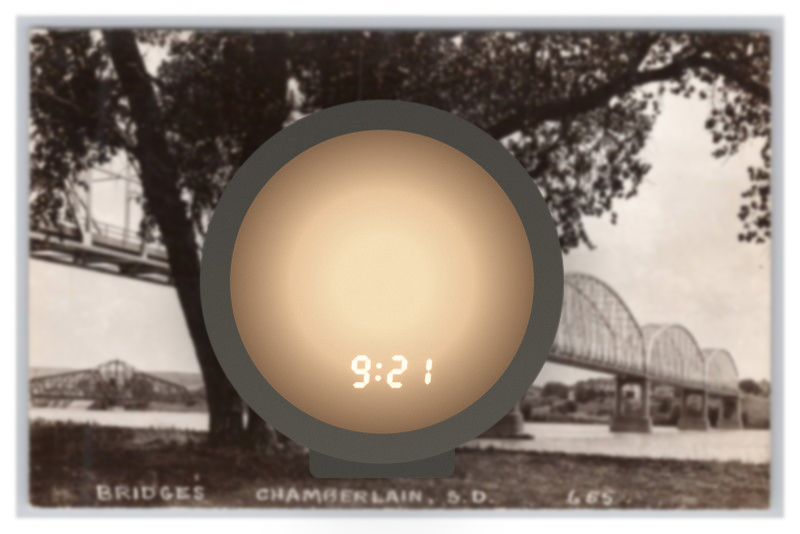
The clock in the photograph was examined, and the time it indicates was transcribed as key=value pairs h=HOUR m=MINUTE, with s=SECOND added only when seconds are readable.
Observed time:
h=9 m=21
